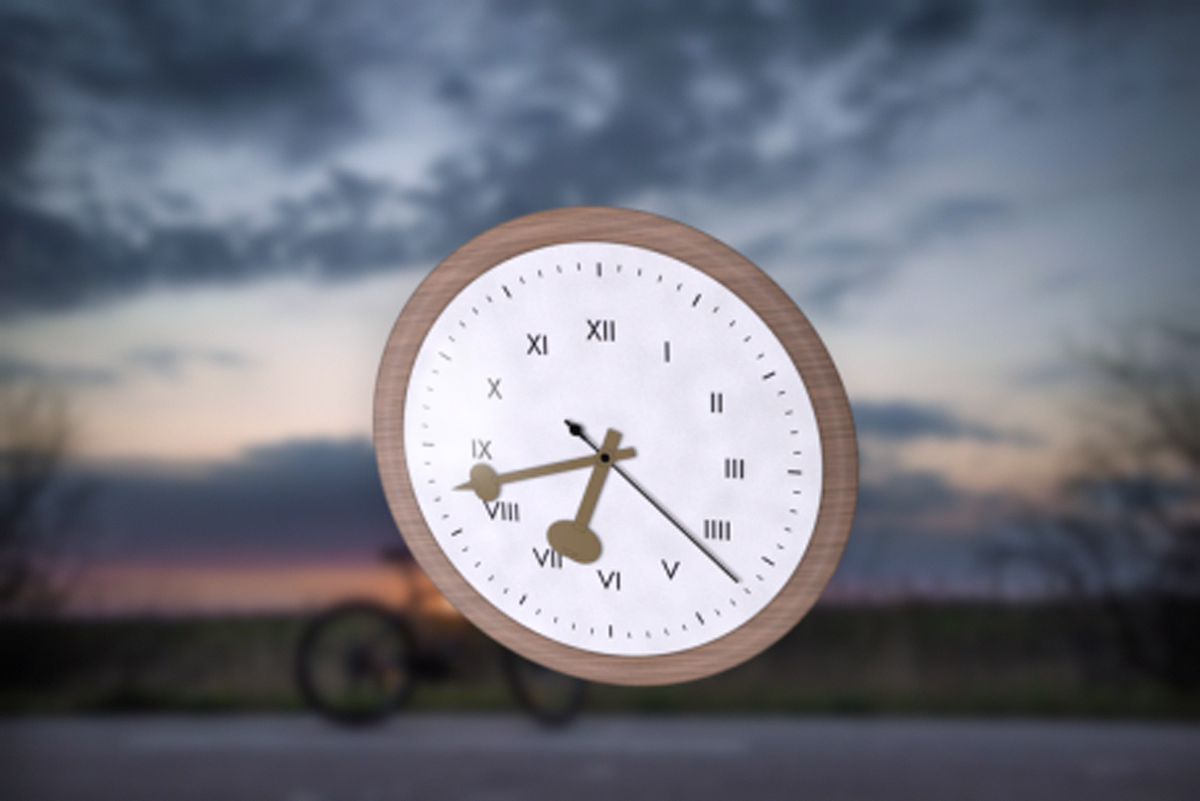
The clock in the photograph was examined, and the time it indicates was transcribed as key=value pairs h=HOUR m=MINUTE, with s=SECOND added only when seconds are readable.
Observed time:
h=6 m=42 s=22
